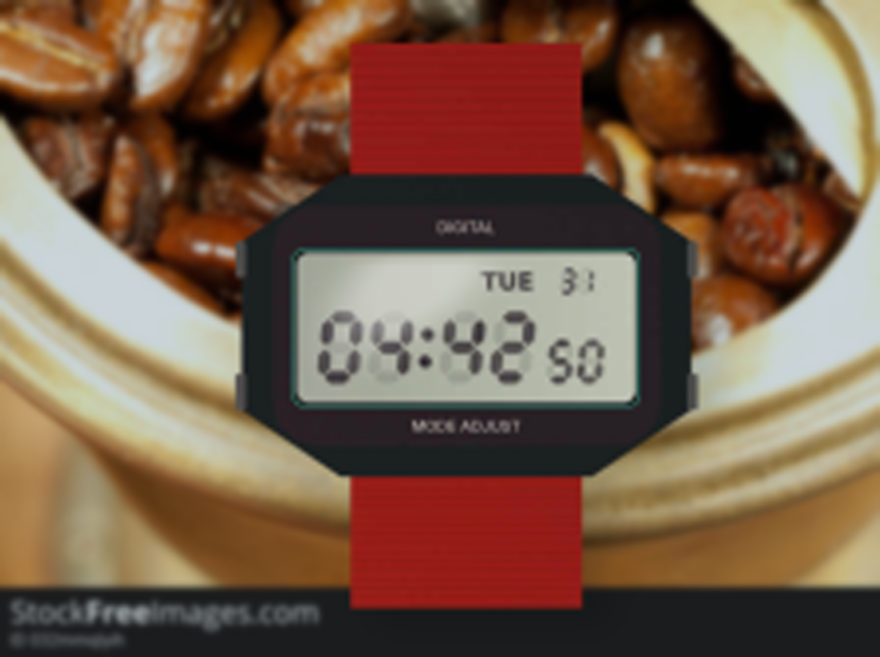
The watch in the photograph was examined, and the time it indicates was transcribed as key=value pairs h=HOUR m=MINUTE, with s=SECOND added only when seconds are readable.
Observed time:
h=4 m=42 s=50
